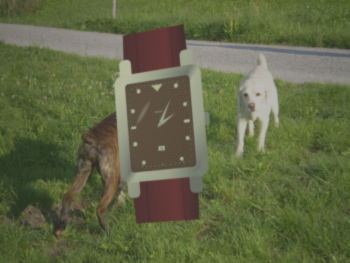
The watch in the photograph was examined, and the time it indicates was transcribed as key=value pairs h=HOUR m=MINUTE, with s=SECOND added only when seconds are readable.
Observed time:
h=2 m=5
